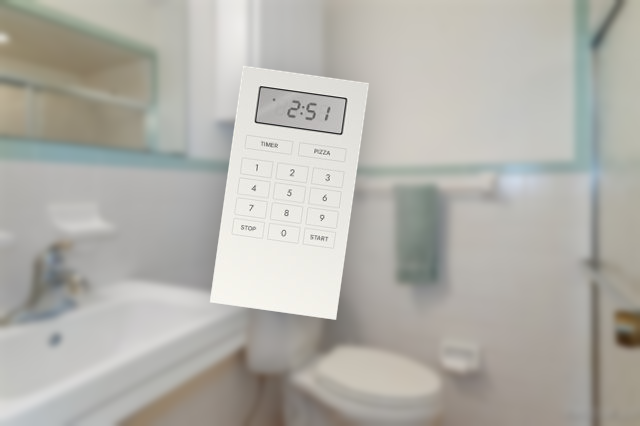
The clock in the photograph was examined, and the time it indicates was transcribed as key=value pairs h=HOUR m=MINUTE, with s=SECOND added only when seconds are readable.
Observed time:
h=2 m=51
